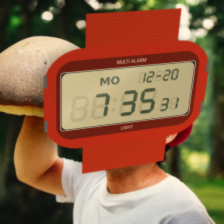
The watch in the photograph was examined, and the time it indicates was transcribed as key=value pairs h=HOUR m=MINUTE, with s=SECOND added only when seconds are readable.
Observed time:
h=7 m=35 s=31
